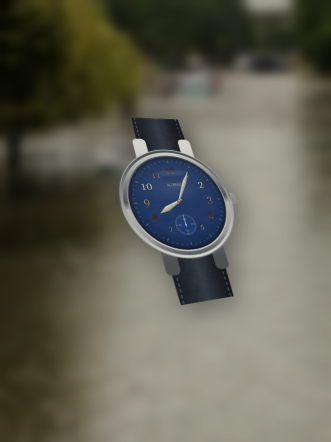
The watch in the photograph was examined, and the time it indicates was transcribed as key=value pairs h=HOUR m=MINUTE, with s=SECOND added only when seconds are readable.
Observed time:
h=8 m=5
